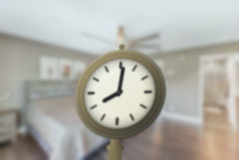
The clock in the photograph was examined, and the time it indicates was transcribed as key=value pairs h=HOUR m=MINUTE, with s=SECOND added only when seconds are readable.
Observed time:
h=8 m=1
